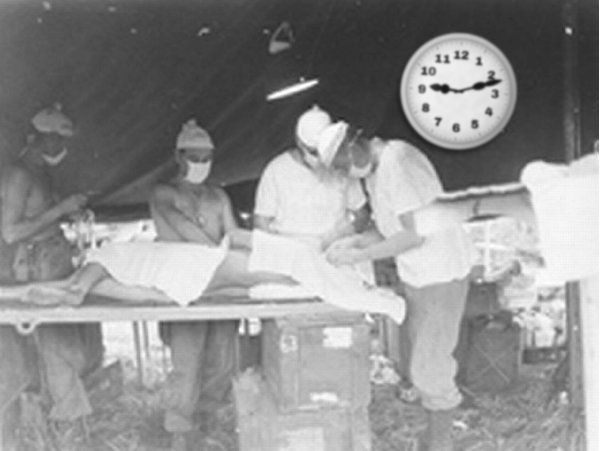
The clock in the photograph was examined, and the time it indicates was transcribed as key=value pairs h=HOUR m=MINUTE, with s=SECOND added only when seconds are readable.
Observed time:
h=9 m=12
